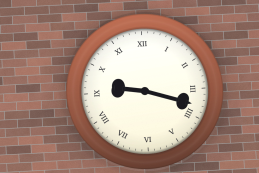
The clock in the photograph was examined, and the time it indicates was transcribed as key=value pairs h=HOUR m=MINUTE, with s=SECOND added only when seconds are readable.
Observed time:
h=9 m=18
